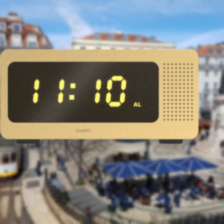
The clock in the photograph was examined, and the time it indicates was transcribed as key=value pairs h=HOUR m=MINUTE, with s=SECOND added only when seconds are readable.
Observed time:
h=11 m=10
